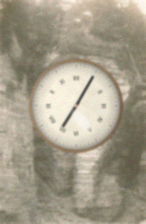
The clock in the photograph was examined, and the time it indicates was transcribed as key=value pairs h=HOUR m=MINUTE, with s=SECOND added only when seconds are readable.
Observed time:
h=7 m=5
